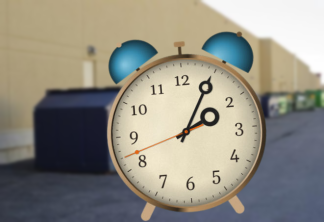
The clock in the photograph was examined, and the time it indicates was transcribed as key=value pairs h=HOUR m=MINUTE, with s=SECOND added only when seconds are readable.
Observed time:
h=2 m=4 s=42
